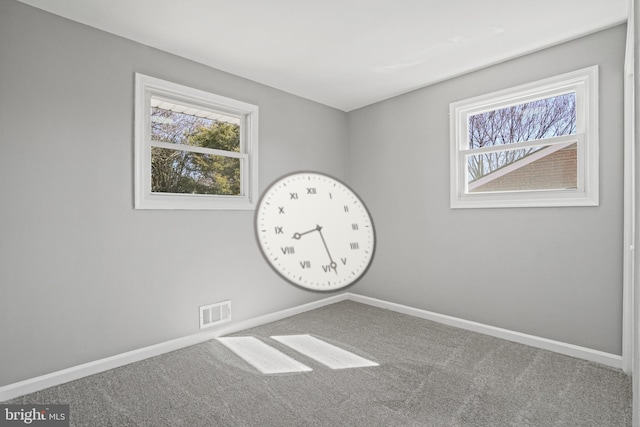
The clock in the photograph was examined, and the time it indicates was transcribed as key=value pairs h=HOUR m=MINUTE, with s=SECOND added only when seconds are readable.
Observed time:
h=8 m=28
